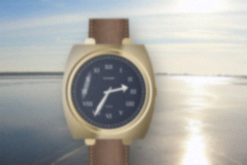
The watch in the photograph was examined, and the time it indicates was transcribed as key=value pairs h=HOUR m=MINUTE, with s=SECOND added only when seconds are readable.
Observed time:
h=2 m=35
